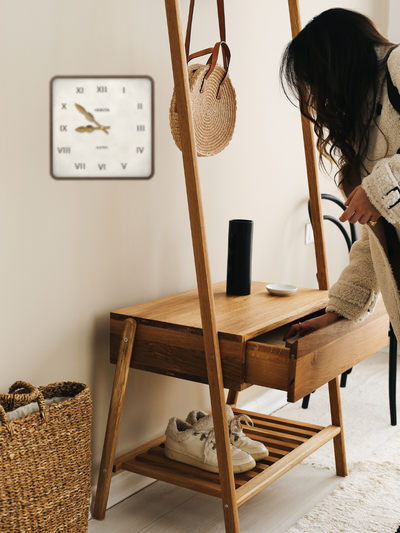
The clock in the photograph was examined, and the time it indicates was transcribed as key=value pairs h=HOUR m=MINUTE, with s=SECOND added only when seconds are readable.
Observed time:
h=8 m=52
